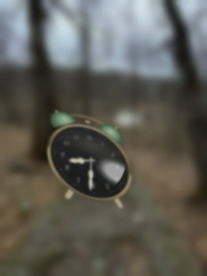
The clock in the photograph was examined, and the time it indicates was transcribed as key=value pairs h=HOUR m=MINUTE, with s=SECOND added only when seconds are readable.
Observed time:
h=8 m=31
